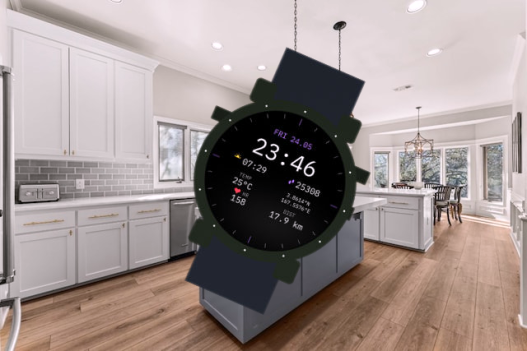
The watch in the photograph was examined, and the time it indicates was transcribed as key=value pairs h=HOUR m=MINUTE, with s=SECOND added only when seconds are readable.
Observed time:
h=23 m=46
